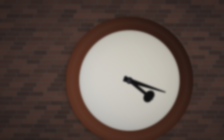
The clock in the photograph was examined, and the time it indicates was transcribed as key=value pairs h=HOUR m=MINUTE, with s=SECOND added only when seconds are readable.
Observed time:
h=4 m=18
